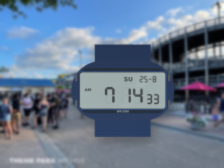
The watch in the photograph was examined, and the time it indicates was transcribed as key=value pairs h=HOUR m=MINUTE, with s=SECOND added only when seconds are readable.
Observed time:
h=7 m=14 s=33
